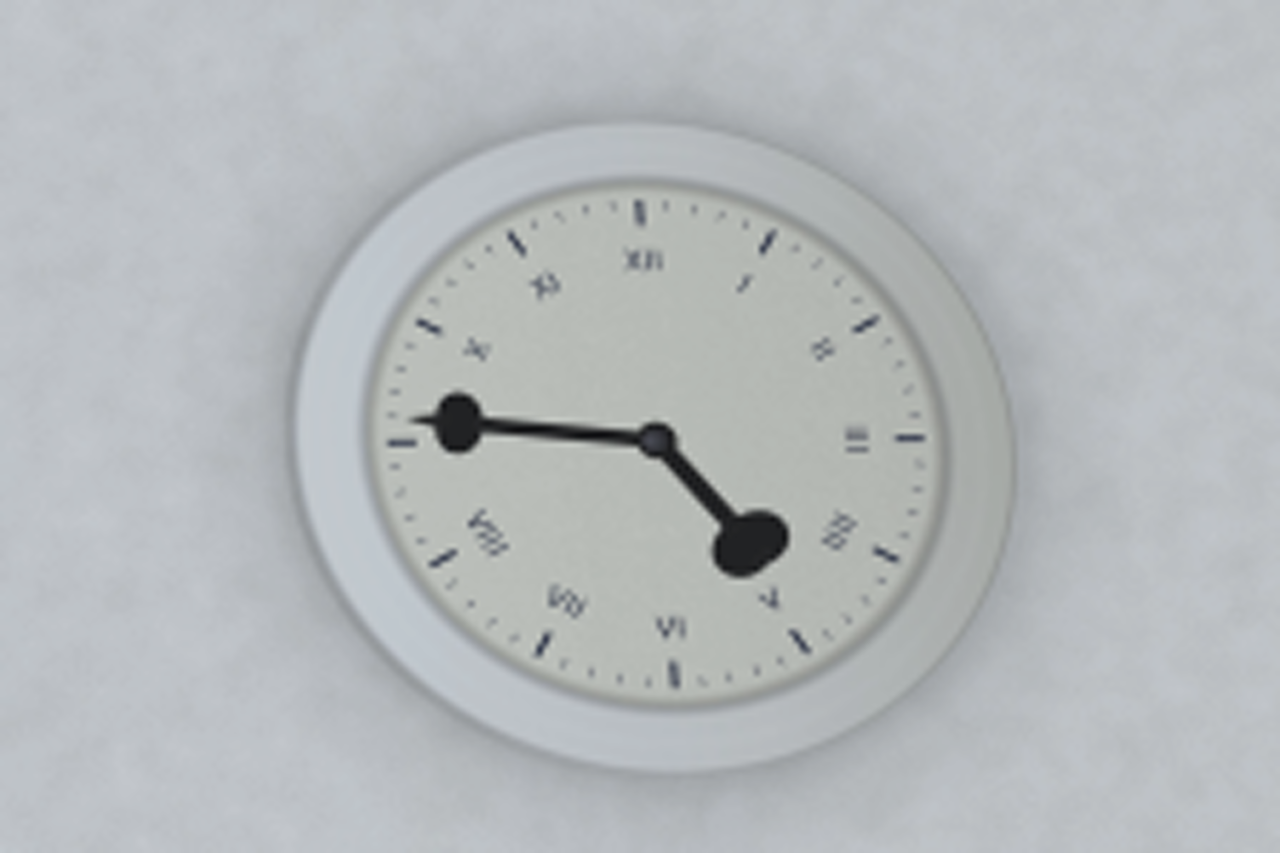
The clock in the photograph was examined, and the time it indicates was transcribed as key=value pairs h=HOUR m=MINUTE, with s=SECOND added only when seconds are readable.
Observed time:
h=4 m=46
